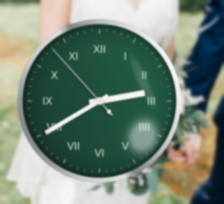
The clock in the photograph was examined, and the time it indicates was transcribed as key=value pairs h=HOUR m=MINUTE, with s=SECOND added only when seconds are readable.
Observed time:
h=2 m=39 s=53
